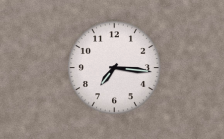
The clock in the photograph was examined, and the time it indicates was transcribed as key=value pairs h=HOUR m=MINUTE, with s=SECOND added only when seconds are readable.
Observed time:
h=7 m=16
